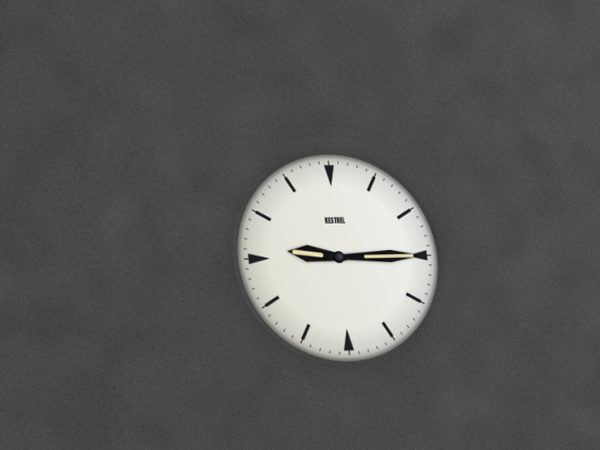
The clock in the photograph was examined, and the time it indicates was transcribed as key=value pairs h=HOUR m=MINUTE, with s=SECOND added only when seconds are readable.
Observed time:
h=9 m=15
